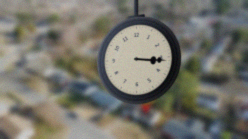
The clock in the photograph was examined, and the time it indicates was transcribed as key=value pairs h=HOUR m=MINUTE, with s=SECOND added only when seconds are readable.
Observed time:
h=3 m=16
